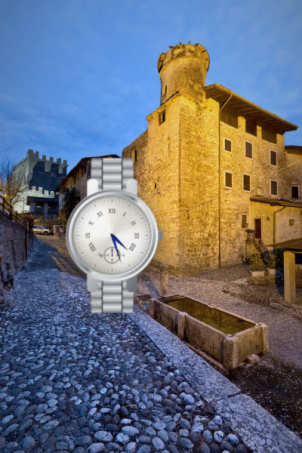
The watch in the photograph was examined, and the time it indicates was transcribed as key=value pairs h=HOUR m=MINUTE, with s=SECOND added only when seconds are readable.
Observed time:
h=4 m=27
